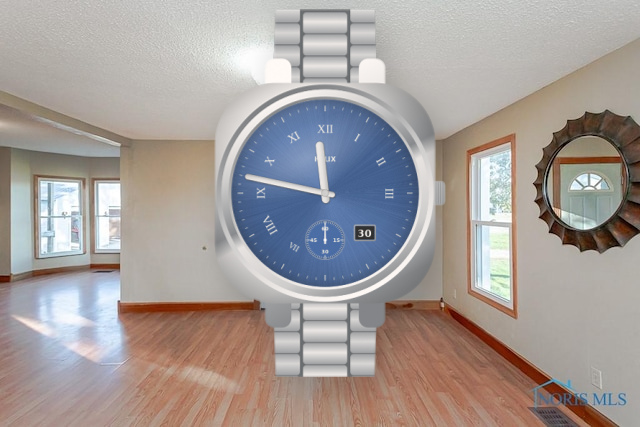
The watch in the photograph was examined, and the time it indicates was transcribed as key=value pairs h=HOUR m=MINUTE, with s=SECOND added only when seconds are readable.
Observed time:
h=11 m=47
